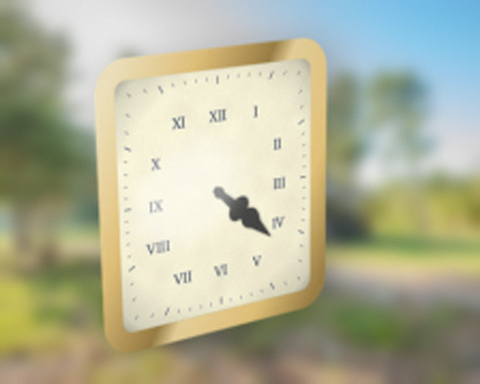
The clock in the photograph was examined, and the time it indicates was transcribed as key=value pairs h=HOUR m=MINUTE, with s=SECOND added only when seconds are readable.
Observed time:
h=4 m=22
